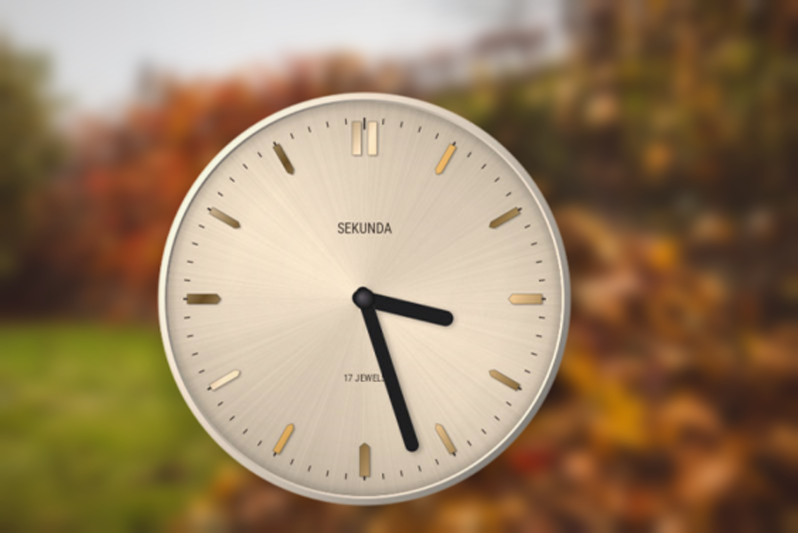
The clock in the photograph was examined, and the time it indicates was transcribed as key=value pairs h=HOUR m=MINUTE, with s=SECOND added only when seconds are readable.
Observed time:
h=3 m=27
